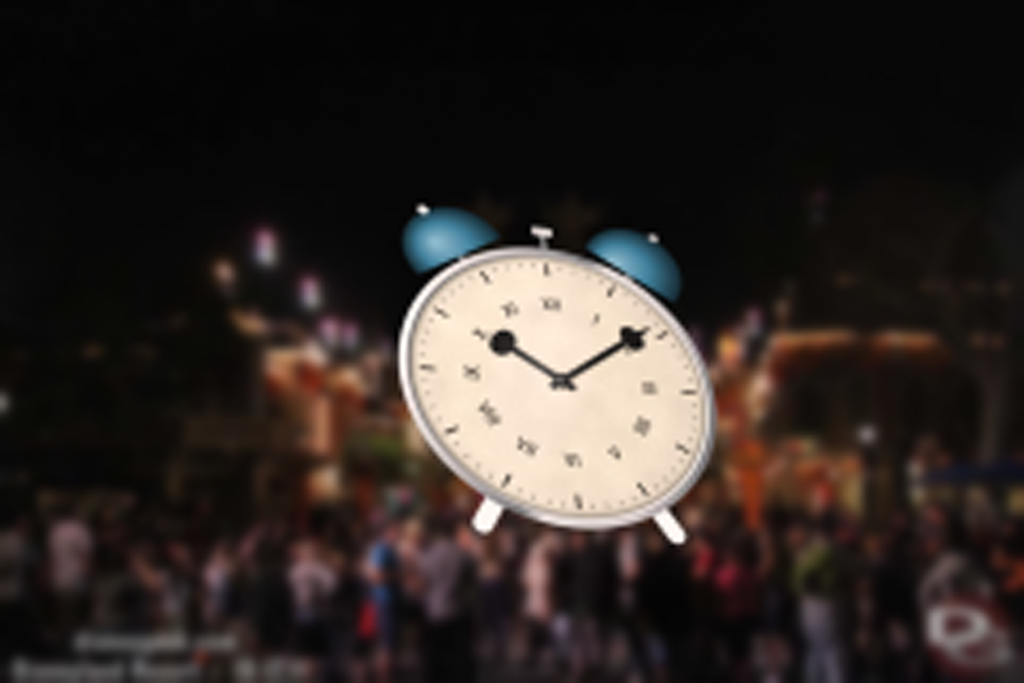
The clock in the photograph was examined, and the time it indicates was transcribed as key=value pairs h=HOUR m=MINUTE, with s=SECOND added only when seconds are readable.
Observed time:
h=10 m=9
